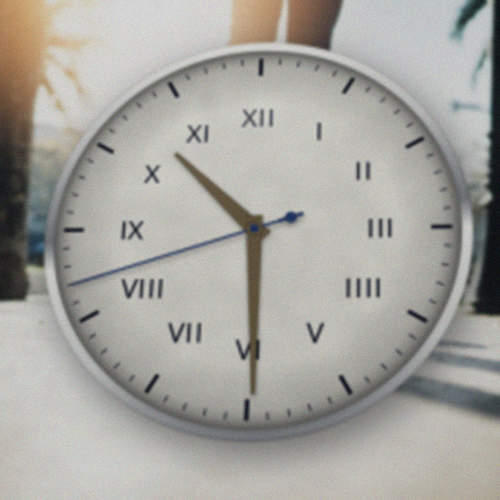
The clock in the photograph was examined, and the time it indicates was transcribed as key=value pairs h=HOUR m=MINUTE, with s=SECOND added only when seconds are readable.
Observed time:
h=10 m=29 s=42
